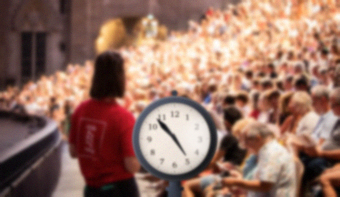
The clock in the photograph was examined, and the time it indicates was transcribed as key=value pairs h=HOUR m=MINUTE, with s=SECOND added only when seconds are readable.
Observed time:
h=4 m=53
